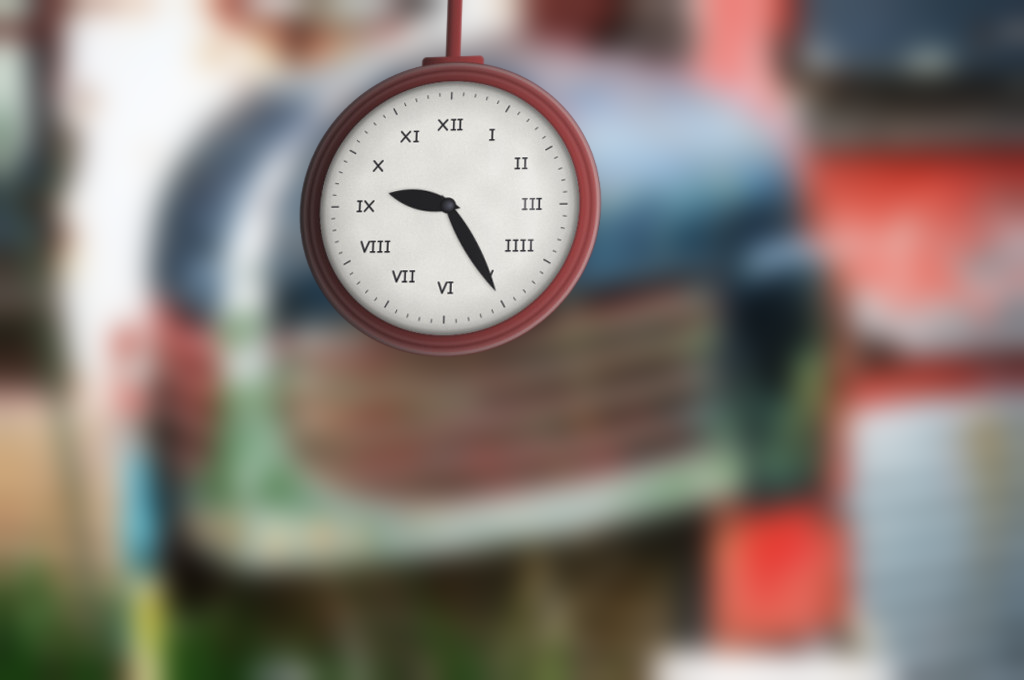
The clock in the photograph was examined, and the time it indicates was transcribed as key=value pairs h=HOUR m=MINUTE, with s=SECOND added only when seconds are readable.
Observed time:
h=9 m=25
